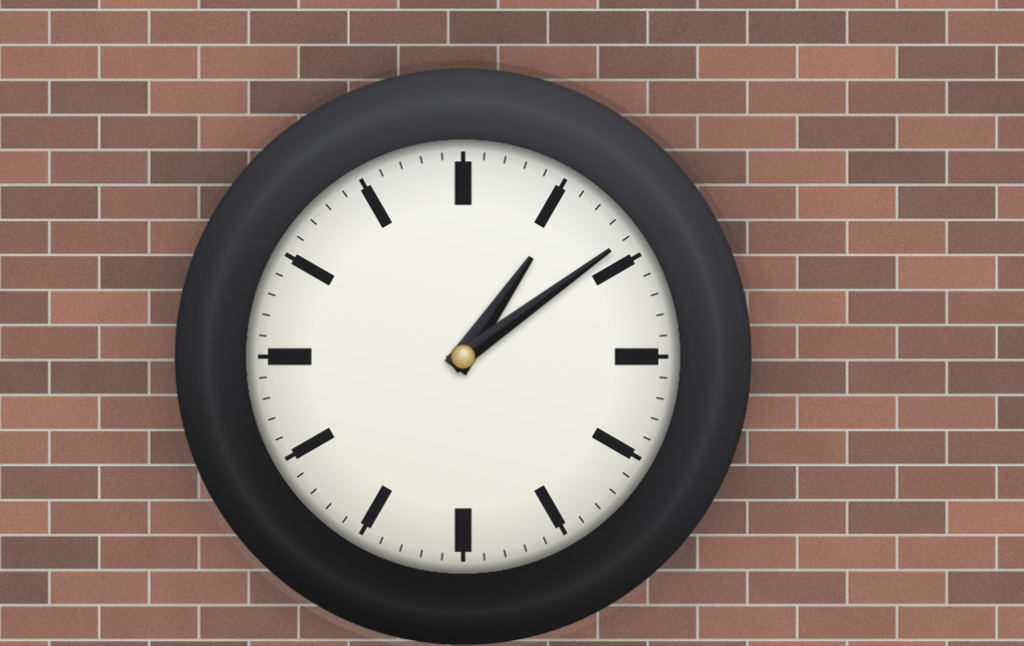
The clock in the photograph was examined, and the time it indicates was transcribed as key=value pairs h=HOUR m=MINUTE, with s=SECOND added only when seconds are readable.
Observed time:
h=1 m=9
